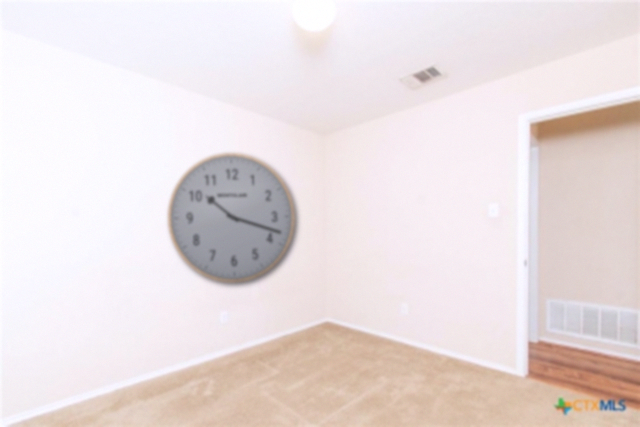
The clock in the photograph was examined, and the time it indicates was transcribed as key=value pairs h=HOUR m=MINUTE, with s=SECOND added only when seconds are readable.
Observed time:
h=10 m=18
